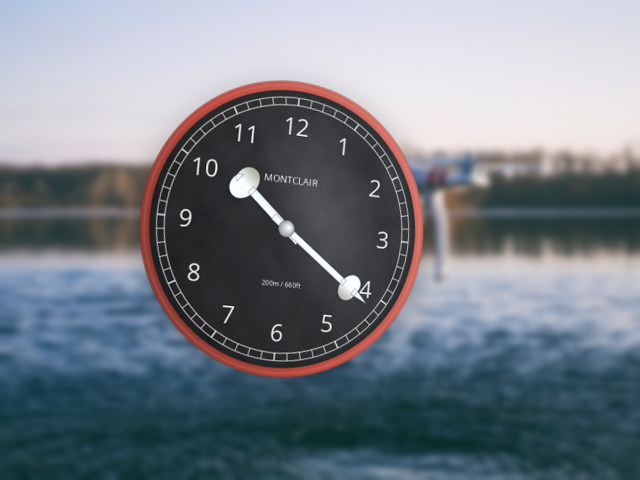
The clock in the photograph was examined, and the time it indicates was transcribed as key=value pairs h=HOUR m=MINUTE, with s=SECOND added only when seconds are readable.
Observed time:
h=10 m=21
